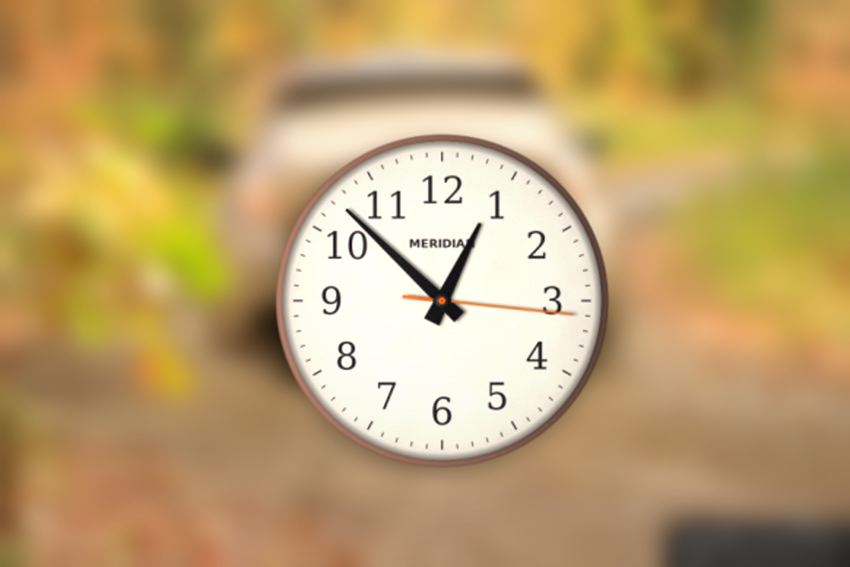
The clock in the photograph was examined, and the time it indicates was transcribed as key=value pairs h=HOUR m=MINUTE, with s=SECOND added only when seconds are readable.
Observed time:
h=12 m=52 s=16
